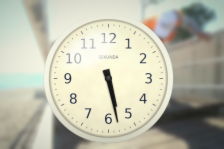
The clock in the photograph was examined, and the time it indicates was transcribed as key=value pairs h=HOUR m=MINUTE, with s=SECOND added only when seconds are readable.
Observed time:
h=5 m=28
